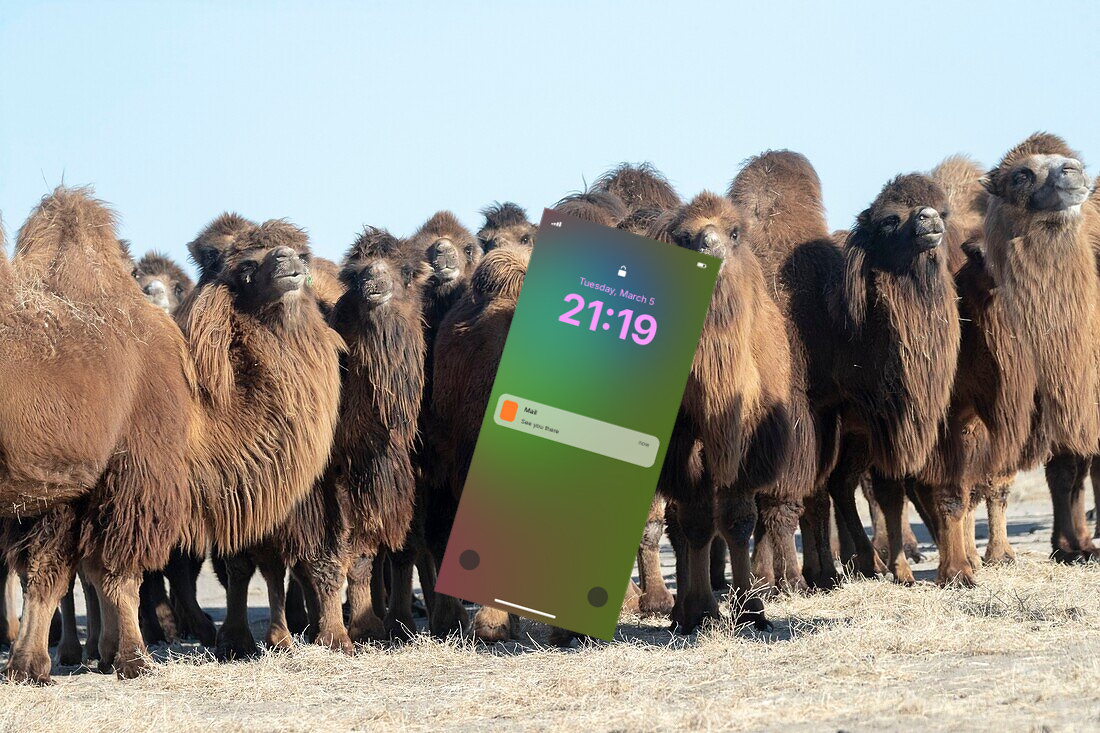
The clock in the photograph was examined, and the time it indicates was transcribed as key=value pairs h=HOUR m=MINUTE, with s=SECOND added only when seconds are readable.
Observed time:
h=21 m=19
